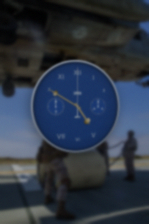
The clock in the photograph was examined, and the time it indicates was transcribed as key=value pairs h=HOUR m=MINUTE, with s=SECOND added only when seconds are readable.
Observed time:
h=4 m=50
